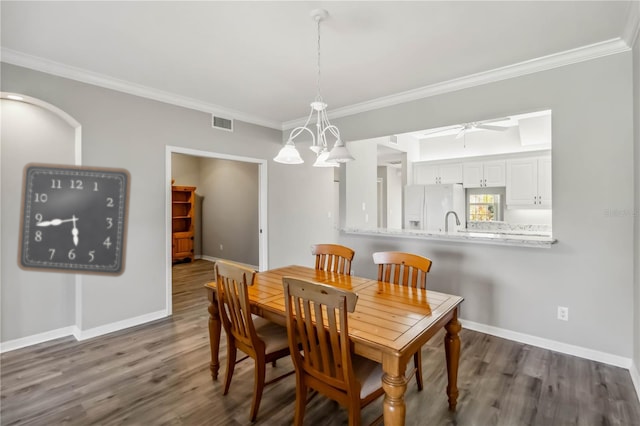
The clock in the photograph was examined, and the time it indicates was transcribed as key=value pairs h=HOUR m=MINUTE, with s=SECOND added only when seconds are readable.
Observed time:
h=5 m=43
